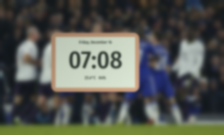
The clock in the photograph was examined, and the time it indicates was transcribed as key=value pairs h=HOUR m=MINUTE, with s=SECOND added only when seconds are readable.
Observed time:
h=7 m=8
